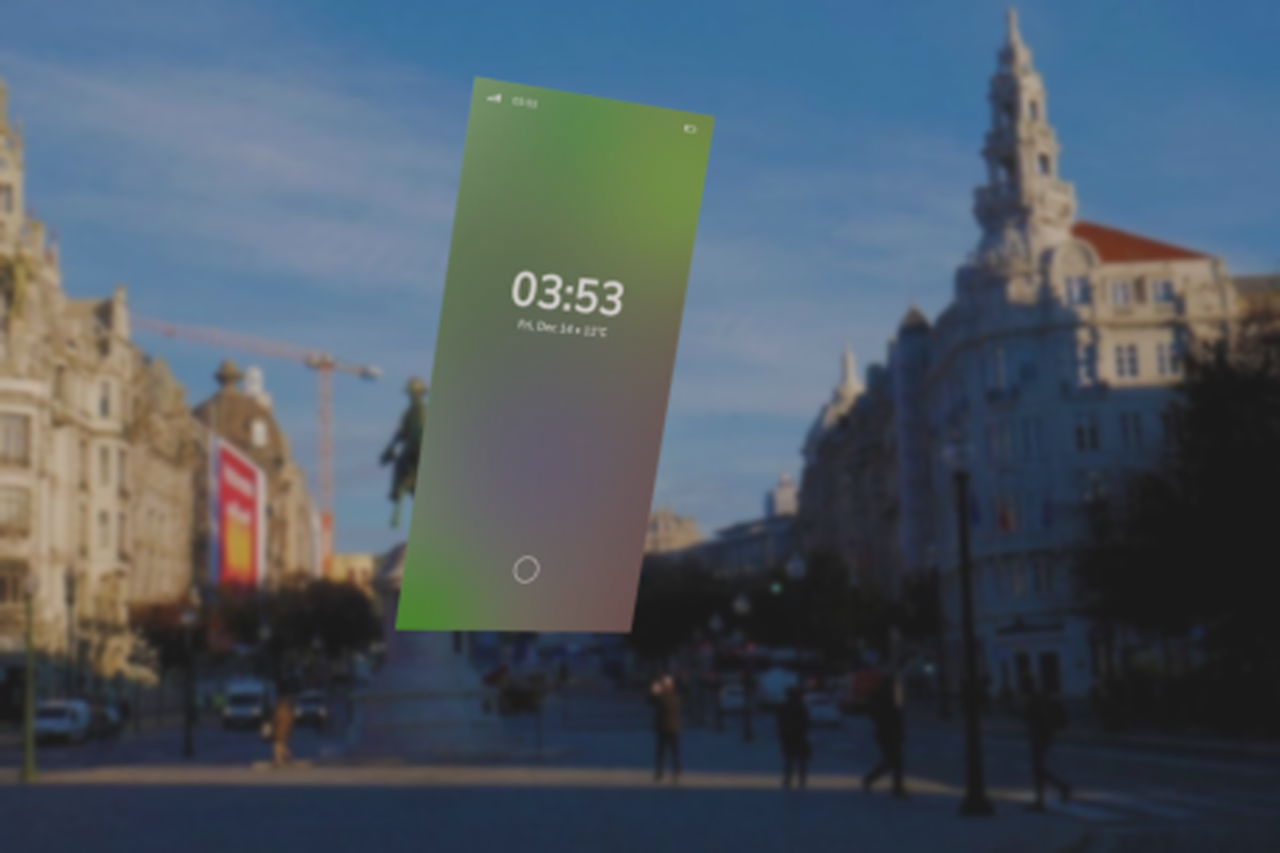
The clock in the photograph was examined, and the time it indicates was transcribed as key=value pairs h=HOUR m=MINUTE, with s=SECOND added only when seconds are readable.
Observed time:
h=3 m=53
